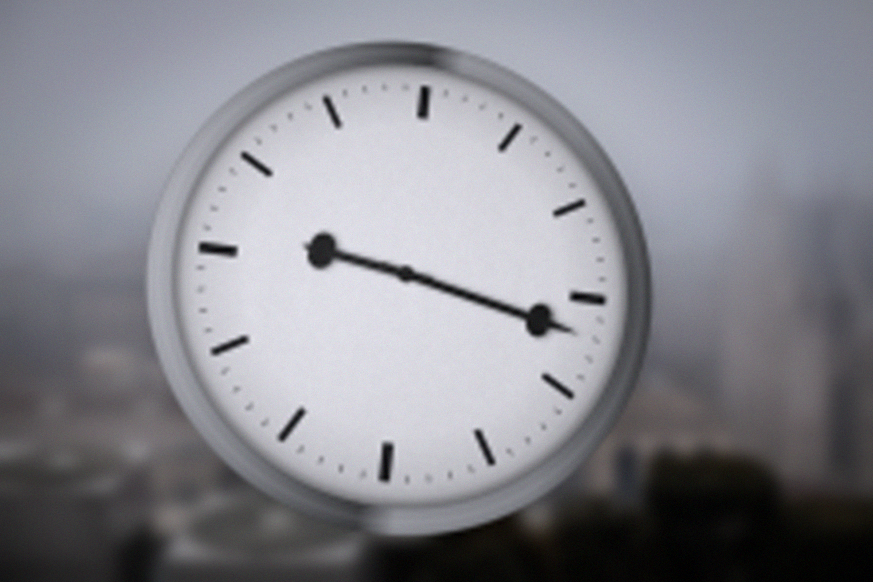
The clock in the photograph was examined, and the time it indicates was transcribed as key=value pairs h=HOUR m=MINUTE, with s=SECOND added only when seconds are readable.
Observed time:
h=9 m=17
